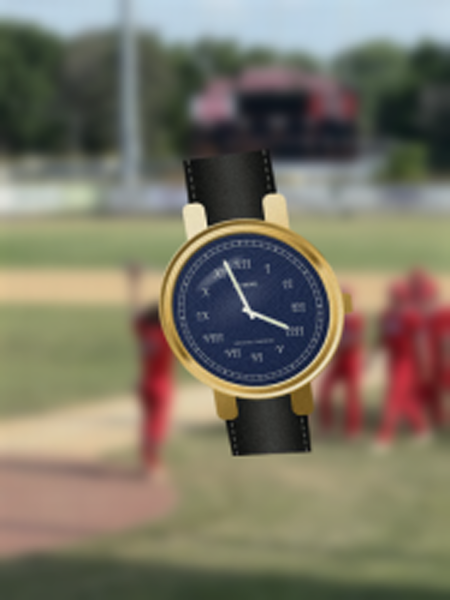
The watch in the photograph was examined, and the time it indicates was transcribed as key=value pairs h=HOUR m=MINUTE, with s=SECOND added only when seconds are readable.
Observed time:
h=3 m=57
